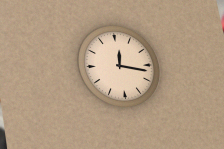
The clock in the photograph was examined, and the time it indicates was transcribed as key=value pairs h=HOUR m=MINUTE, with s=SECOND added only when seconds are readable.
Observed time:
h=12 m=17
